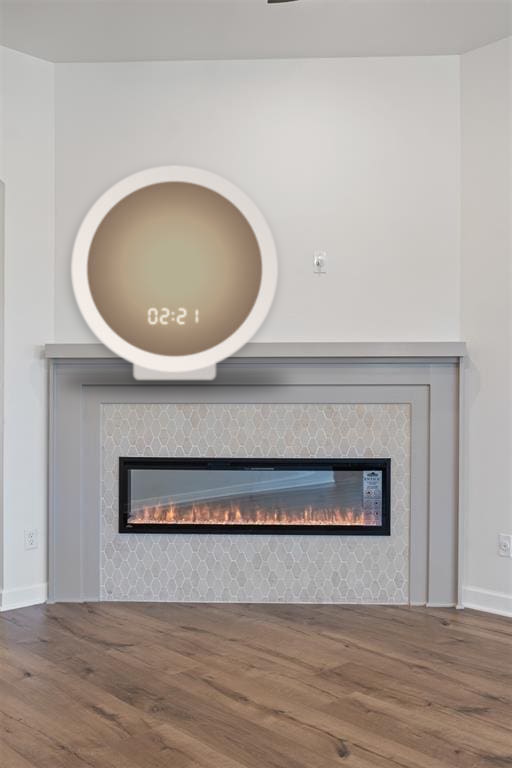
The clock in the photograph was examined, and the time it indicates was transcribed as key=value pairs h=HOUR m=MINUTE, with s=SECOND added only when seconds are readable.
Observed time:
h=2 m=21
